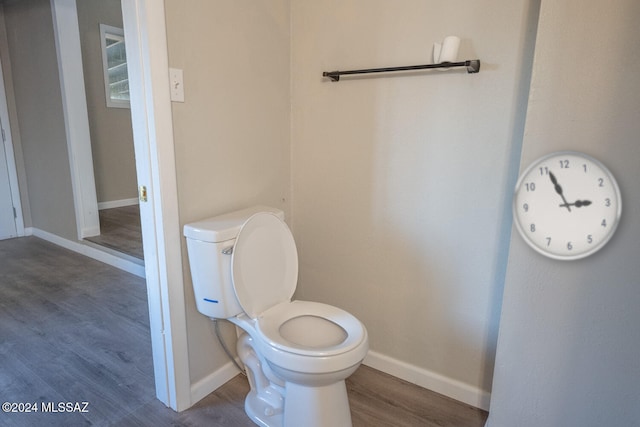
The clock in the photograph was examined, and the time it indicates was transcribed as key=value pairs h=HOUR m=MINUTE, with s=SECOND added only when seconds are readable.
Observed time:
h=2 m=56
